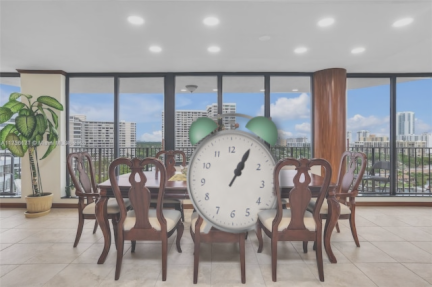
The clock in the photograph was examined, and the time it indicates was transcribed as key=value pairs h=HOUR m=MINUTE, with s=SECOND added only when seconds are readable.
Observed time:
h=1 m=5
